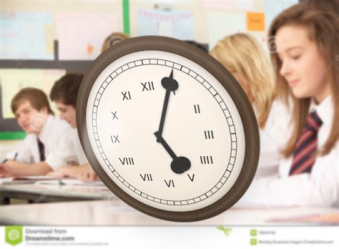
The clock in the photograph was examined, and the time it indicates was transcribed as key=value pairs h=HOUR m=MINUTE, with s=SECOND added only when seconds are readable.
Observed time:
h=5 m=4
